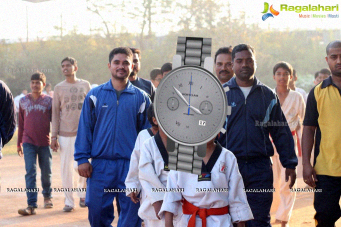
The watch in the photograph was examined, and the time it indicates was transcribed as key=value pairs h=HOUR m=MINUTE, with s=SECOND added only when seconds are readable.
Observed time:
h=3 m=52
